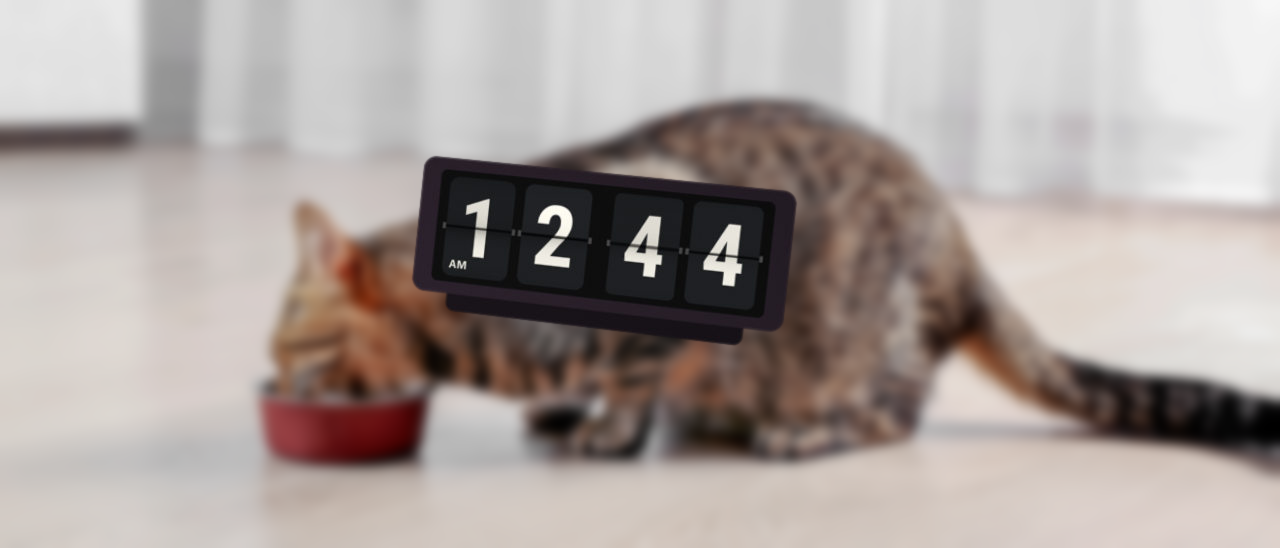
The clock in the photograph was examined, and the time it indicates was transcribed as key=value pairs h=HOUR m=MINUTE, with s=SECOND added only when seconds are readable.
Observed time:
h=12 m=44
